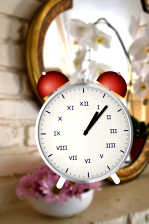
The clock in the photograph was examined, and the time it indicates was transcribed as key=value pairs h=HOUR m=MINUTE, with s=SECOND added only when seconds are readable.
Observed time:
h=1 m=7
